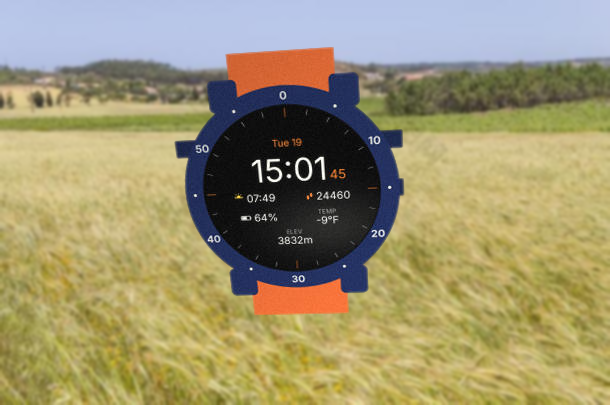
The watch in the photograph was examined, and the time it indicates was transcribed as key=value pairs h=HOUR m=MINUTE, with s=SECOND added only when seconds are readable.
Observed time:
h=15 m=1 s=45
